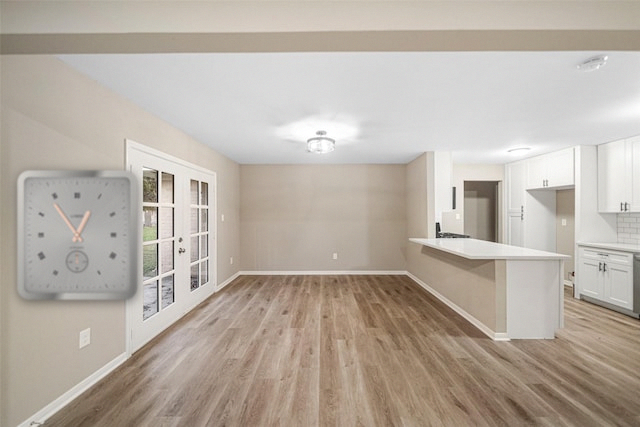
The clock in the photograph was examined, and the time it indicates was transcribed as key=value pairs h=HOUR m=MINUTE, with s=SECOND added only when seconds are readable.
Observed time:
h=12 m=54
